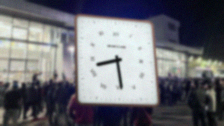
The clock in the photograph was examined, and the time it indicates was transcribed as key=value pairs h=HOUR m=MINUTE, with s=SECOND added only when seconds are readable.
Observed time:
h=8 m=29
